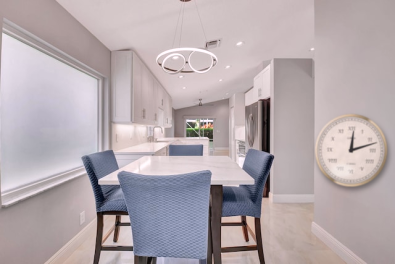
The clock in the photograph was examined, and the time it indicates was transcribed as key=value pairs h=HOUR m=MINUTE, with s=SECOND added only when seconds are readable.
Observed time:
h=12 m=12
